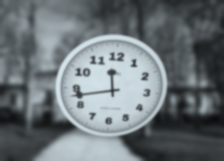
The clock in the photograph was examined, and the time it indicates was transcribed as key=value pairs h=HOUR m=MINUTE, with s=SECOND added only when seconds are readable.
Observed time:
h=11 m=43
